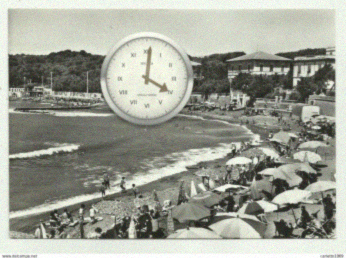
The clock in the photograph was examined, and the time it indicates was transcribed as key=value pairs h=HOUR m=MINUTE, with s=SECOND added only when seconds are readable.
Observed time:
h=4 m=1
